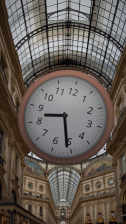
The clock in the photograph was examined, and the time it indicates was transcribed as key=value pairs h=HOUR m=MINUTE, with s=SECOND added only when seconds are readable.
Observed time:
h=8 m=26
